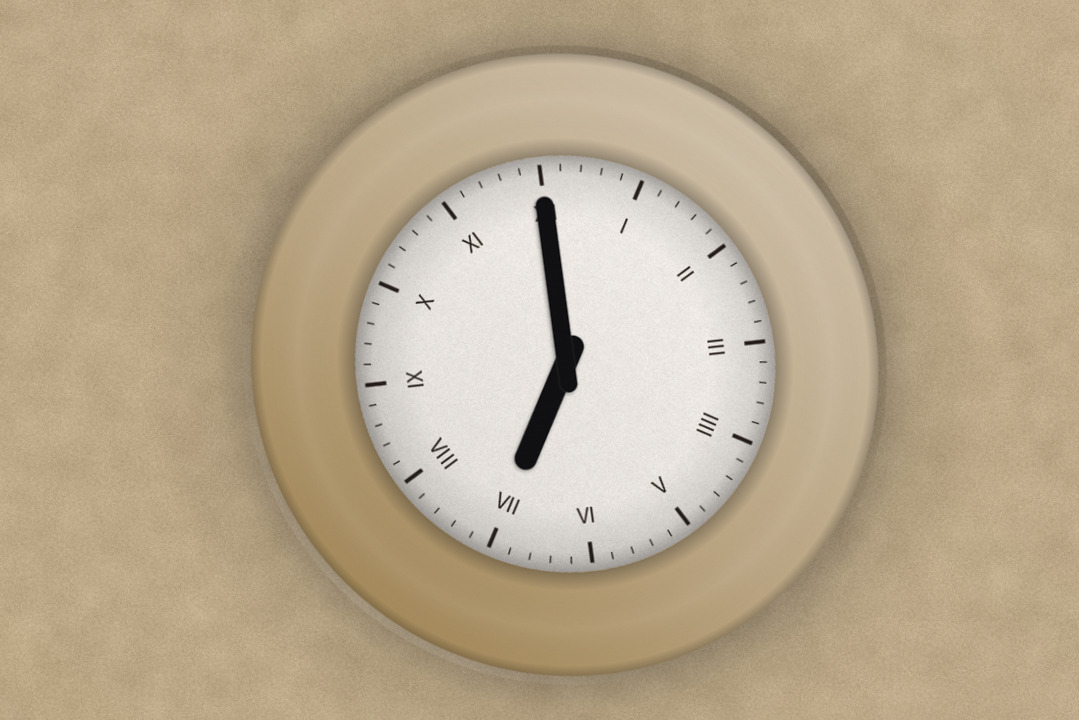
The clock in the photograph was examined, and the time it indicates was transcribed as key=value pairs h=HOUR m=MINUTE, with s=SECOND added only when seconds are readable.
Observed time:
h=7 m=0
